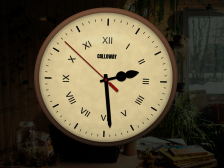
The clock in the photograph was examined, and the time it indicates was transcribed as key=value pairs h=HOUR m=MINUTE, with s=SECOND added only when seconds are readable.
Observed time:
h=2 m=28 s=52
